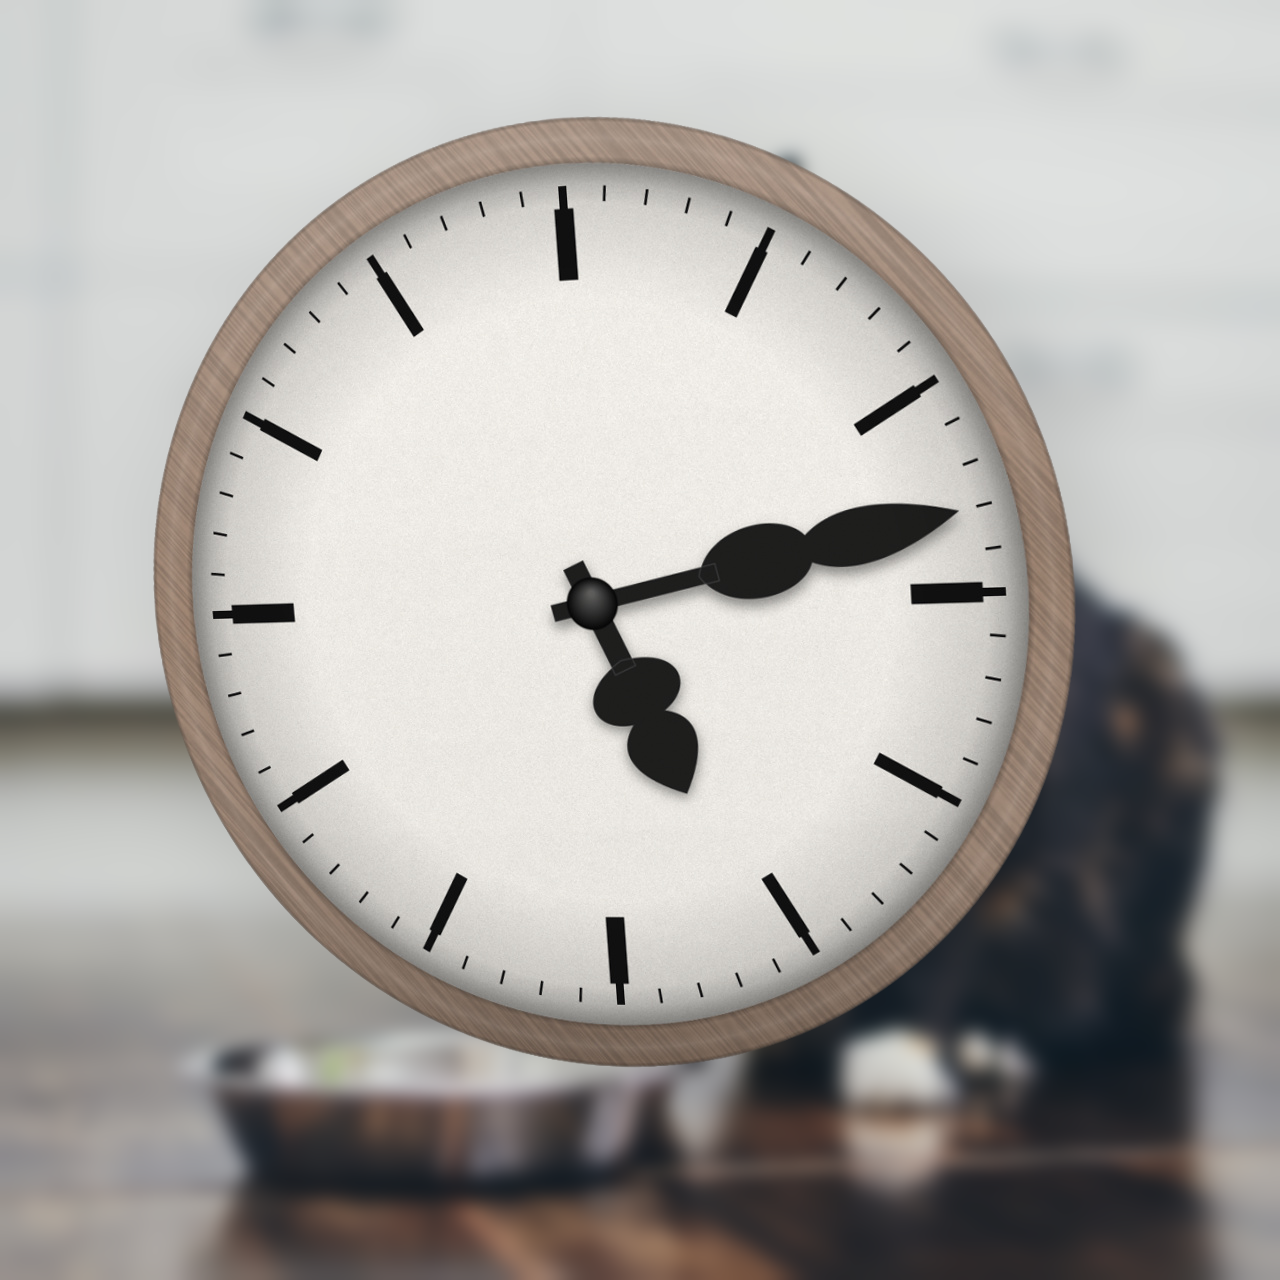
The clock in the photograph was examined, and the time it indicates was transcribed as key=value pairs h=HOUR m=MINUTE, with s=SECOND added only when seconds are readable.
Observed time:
h=5 m=13
